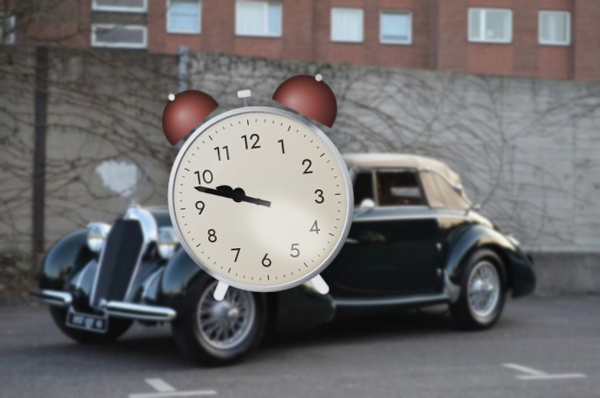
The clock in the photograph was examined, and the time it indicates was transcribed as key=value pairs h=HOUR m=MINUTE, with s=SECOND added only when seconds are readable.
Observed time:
h=9 m=48
